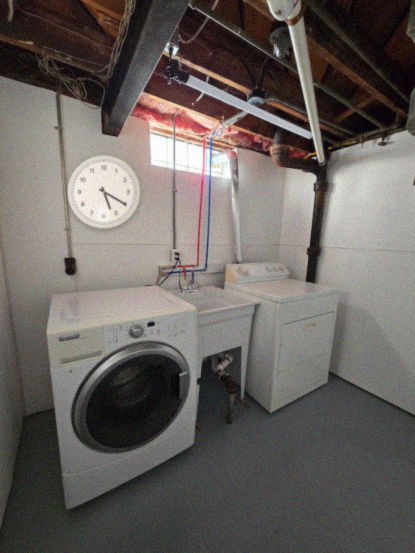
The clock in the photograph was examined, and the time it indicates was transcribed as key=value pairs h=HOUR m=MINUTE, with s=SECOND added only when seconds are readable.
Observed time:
h=5 m=20
